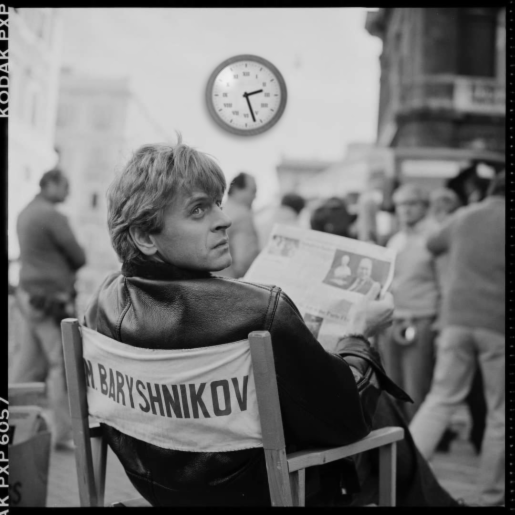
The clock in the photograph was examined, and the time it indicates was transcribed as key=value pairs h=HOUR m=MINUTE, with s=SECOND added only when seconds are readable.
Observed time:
h=2 m=27
